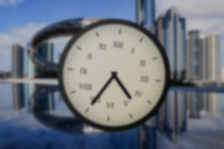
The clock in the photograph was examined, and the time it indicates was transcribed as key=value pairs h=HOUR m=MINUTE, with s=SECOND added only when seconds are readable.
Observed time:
h=4 m=35
